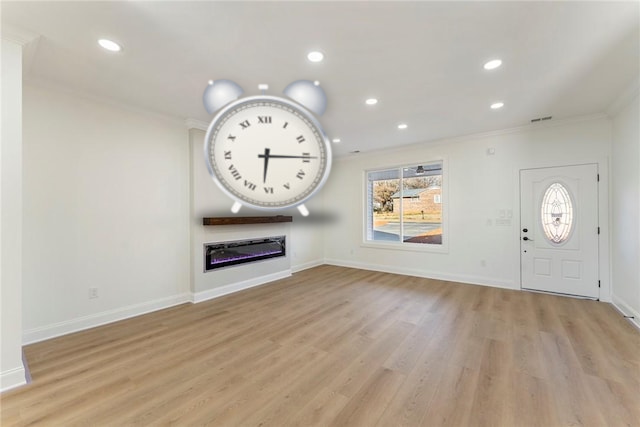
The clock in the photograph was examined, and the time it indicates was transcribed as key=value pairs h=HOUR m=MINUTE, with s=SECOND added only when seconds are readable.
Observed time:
h=6 m=15
